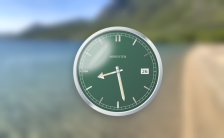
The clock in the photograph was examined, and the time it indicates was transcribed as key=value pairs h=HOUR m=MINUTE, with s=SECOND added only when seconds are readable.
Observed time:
h=8 m=28
